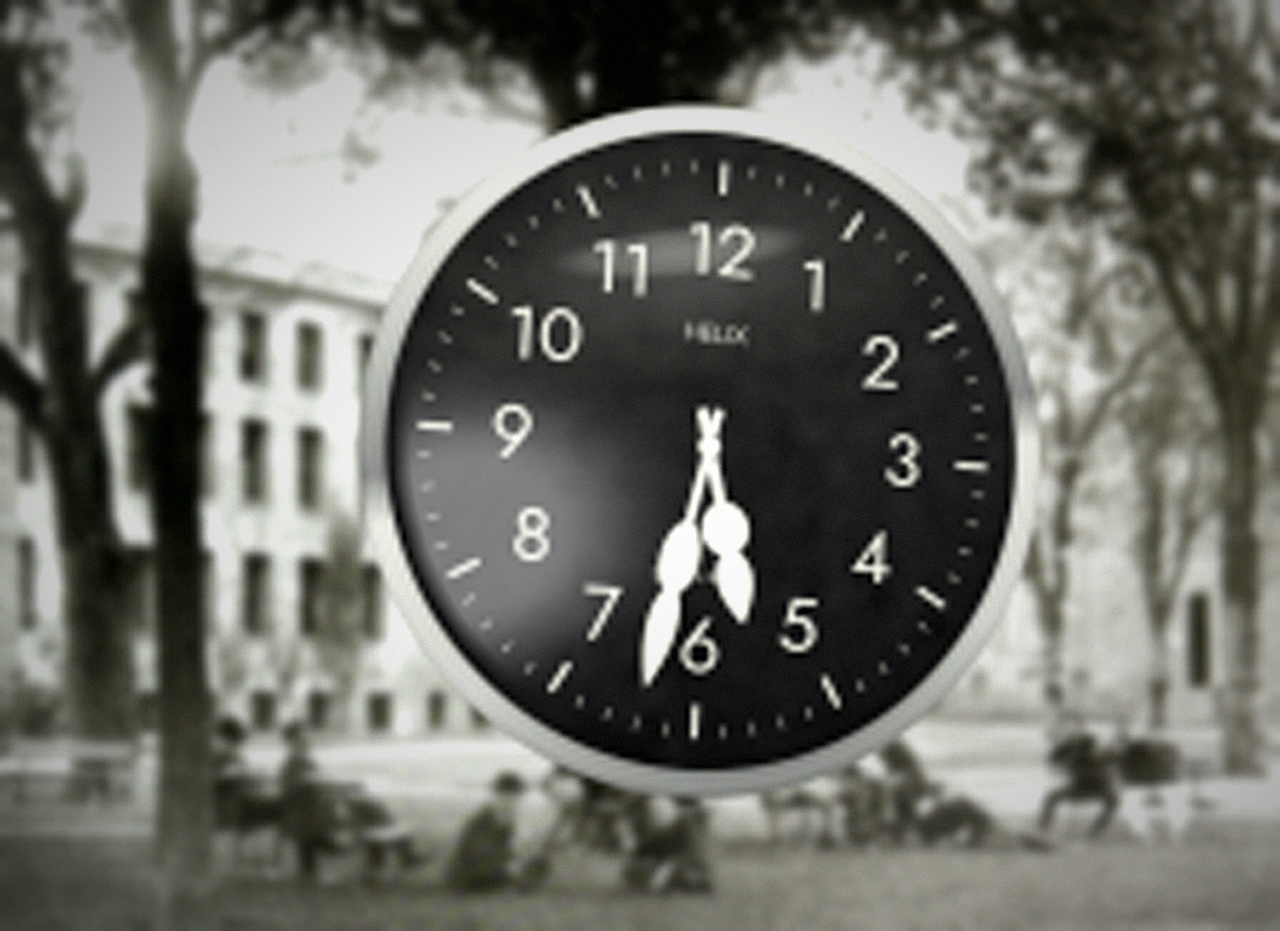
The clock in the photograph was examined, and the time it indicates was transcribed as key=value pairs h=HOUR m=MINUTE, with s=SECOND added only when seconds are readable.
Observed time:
h=5 m=32
